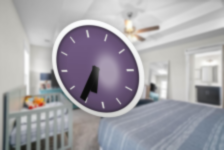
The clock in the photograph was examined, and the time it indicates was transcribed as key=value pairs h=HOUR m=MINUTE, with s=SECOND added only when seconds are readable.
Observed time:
h=6 m=36
